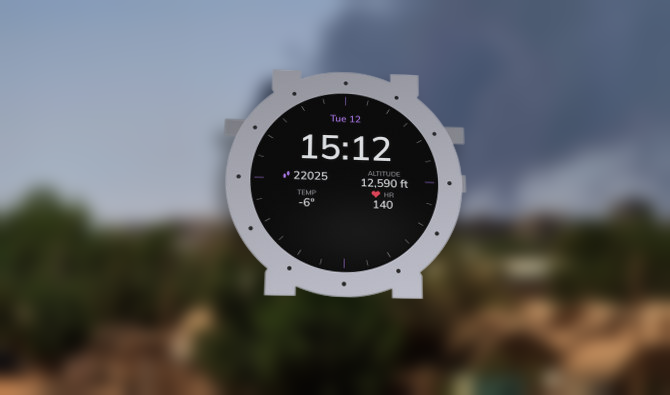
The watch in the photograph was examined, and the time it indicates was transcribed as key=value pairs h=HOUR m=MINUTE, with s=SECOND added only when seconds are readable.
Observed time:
h=15 m=12
